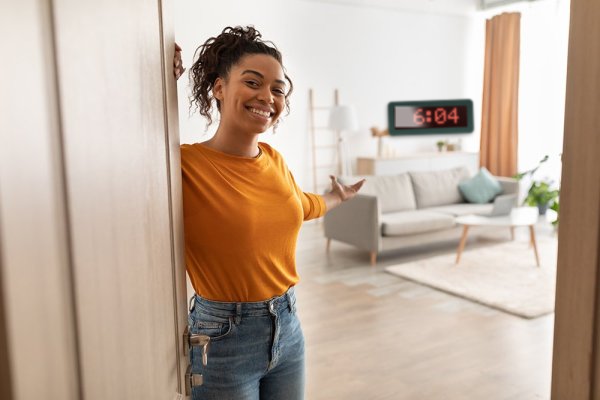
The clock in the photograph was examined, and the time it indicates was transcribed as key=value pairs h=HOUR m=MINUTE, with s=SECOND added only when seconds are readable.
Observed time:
h=6 m=4
